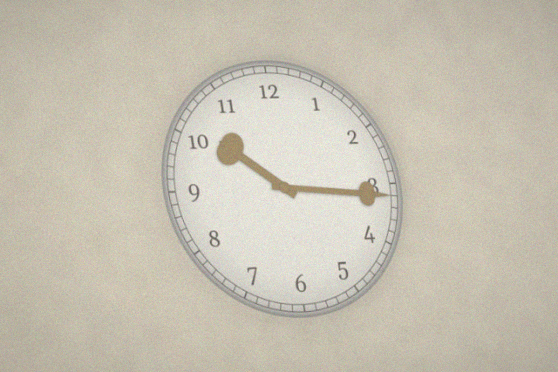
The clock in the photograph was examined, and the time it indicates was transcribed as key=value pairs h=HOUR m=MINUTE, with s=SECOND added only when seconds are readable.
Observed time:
h=10 m=16
